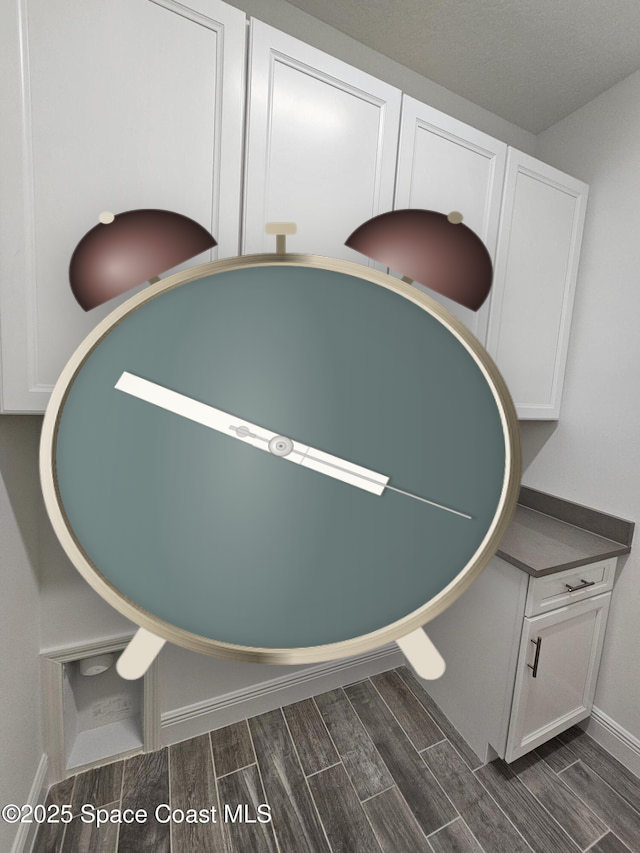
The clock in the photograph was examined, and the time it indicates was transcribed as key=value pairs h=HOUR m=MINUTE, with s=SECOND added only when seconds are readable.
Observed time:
h=3 m=49 s=19
